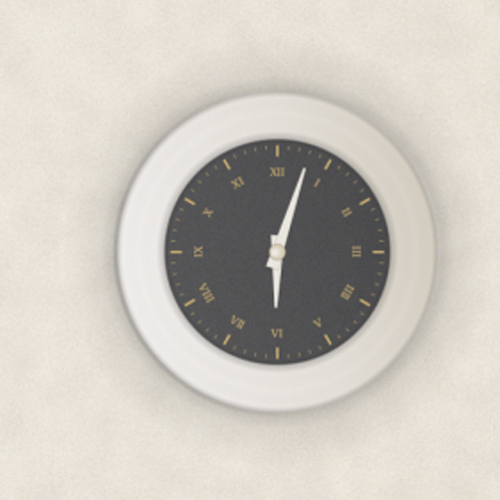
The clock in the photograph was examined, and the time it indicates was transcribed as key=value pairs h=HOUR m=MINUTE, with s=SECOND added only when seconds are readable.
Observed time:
h=6 m=3
